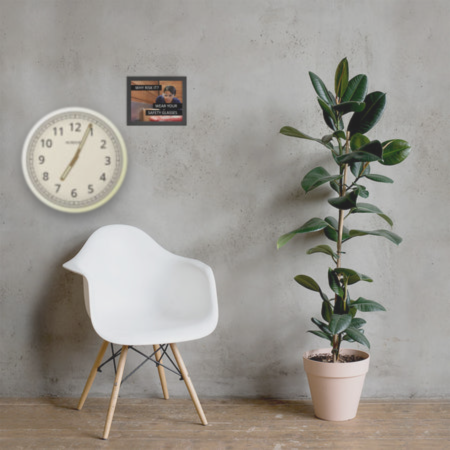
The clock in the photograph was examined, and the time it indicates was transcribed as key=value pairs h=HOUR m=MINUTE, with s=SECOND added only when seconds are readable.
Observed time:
h=7 m=4
